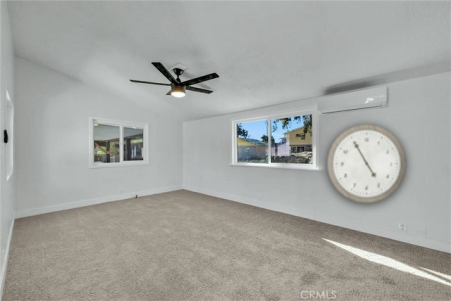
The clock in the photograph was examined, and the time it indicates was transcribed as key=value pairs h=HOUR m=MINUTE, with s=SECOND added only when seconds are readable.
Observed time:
h=4 m=55
